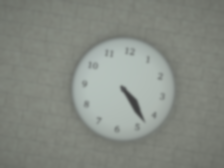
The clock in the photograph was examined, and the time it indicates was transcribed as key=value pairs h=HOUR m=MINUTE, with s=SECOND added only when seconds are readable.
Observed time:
h=4 m=23
